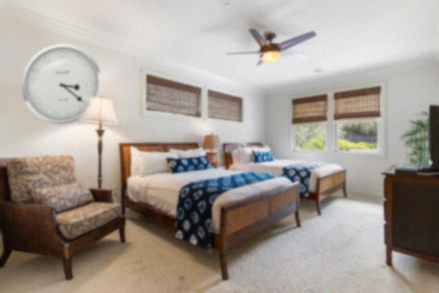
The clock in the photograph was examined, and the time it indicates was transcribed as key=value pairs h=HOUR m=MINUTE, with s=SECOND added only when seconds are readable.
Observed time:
h=3 m=22
